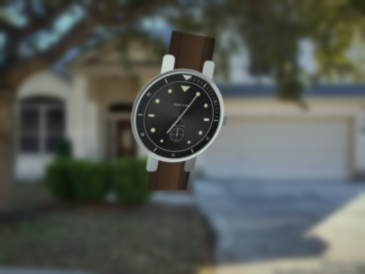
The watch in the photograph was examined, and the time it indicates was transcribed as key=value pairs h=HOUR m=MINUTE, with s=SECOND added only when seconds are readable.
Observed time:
h=7 m=5
